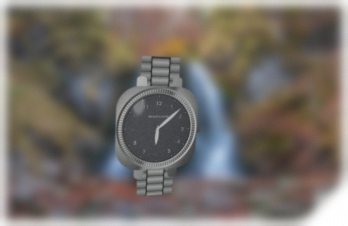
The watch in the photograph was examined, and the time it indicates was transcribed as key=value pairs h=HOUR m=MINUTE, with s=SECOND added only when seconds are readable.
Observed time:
h=6 m=8
